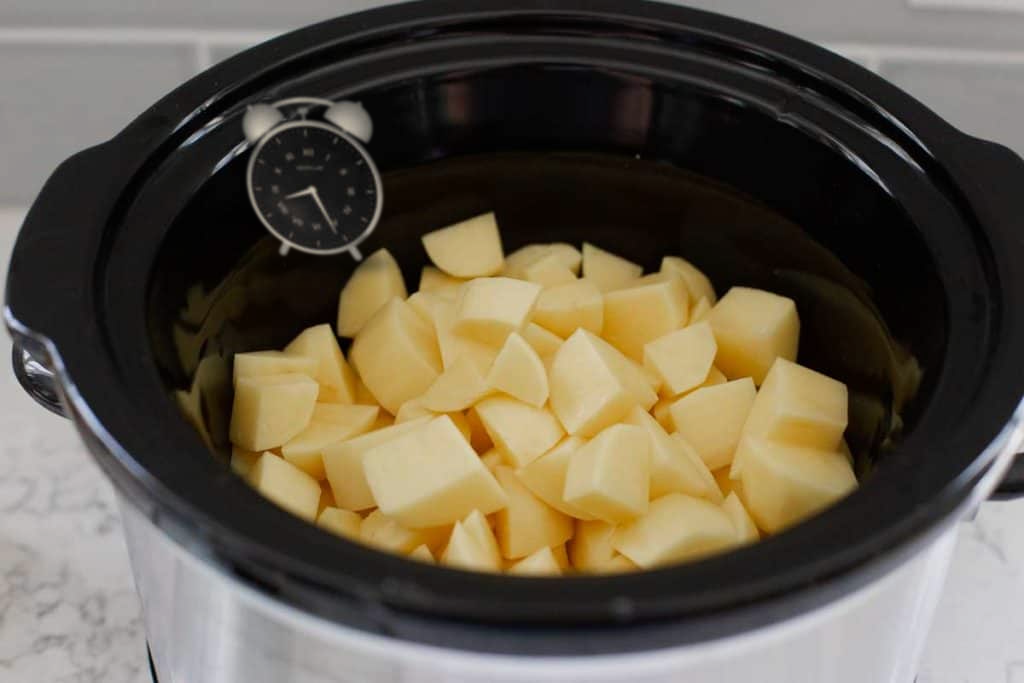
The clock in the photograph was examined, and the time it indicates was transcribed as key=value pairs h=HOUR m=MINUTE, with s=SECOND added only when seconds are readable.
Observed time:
h=8 m=26
